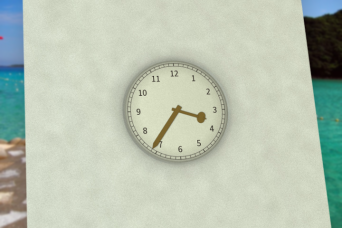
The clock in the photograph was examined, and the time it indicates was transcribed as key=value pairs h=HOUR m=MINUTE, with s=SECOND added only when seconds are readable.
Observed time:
h=3 m=36
